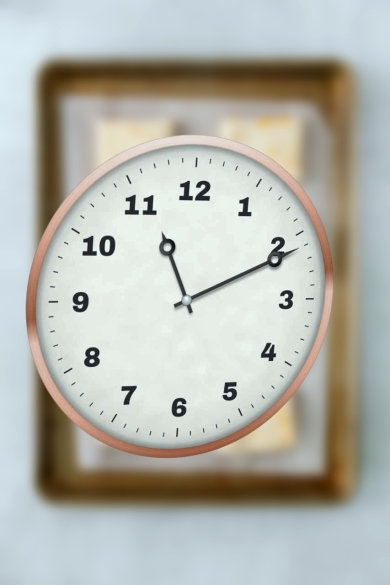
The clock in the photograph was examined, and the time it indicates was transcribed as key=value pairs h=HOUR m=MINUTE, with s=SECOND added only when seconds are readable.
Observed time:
h=11 m=11
